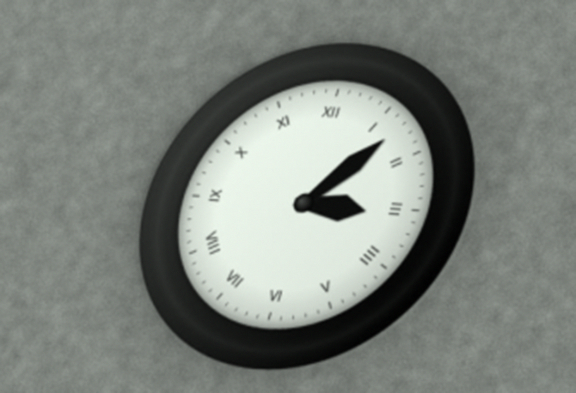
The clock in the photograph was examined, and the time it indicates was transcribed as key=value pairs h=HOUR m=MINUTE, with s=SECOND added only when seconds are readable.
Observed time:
h=3 m=7
